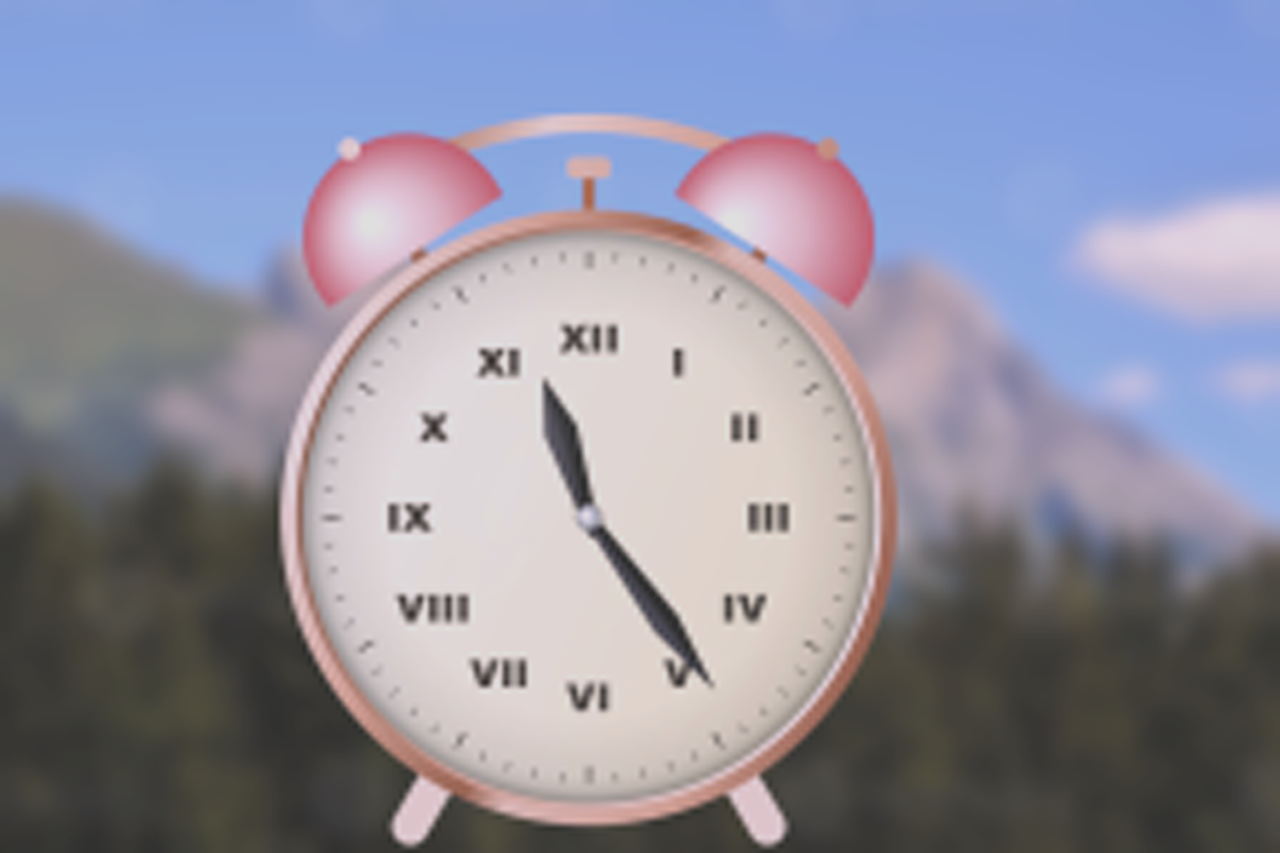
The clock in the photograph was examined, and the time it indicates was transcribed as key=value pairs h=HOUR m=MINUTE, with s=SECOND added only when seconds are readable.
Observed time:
h=11 m=24
